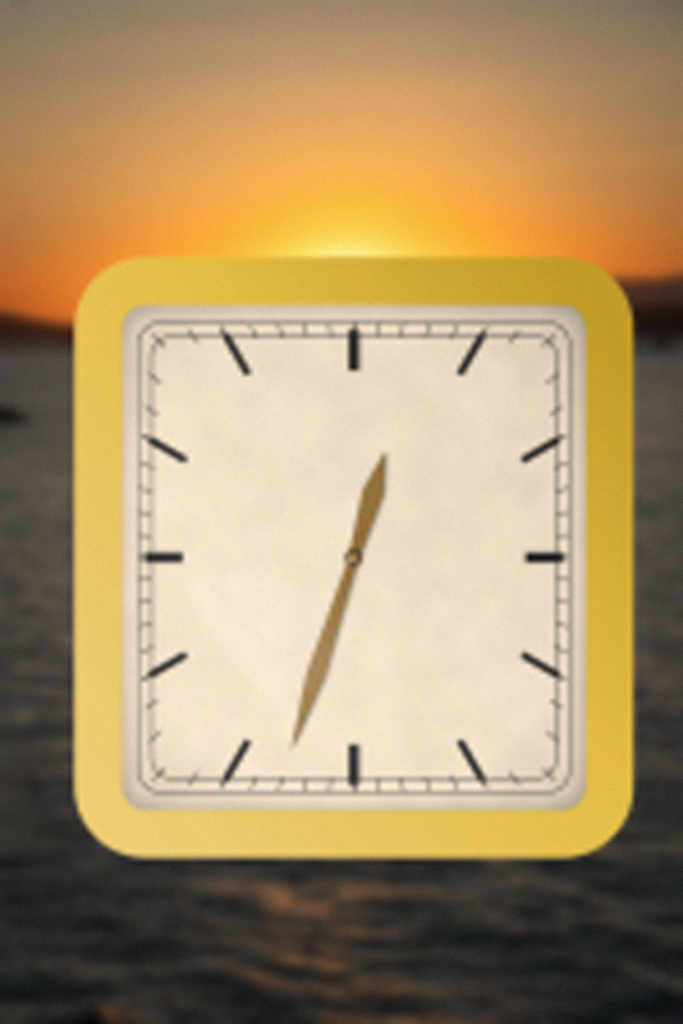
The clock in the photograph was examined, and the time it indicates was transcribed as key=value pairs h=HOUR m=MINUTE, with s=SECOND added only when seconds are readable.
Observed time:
h=12 m=33
